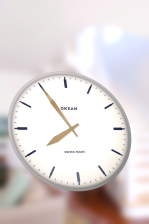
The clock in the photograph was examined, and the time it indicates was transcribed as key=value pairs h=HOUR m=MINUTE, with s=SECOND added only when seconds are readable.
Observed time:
h=7 m=55
